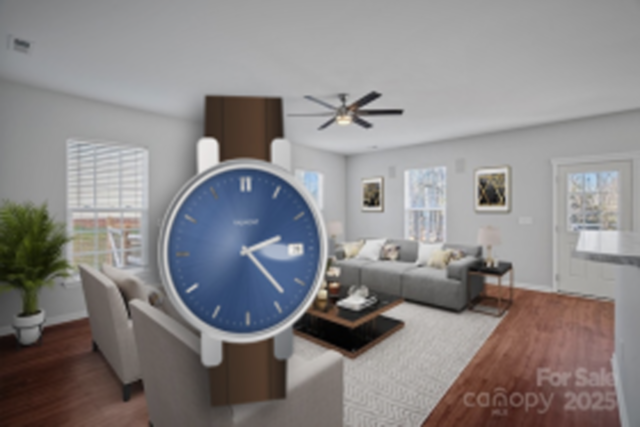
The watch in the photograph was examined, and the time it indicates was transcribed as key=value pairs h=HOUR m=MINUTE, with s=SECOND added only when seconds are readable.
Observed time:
h=2 m=23
